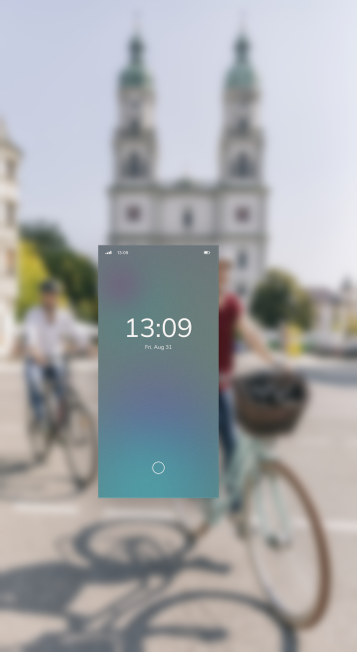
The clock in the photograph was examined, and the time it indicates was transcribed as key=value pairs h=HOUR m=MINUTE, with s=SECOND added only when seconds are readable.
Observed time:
h=13 m=9
